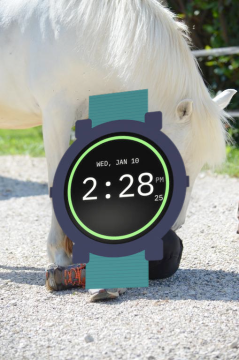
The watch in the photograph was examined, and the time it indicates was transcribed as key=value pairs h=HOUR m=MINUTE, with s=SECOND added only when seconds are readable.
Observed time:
h=2 m=28 s=25
